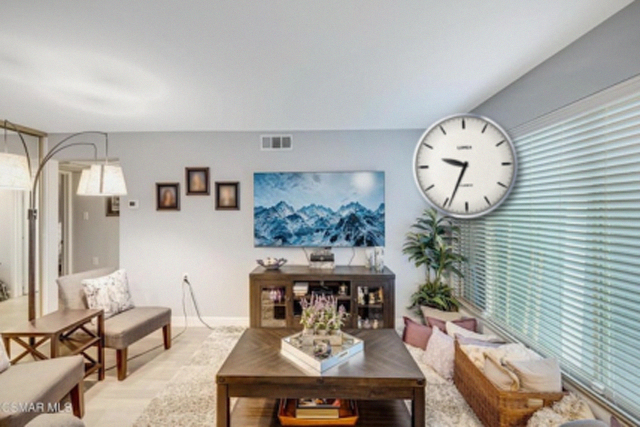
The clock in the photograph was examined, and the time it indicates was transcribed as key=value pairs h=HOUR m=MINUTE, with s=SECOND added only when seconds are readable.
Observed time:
h=9 m=34
